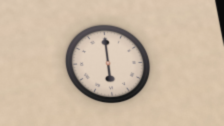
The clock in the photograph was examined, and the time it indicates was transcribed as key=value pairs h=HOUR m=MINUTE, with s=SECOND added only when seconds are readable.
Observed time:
h=6 m=0
